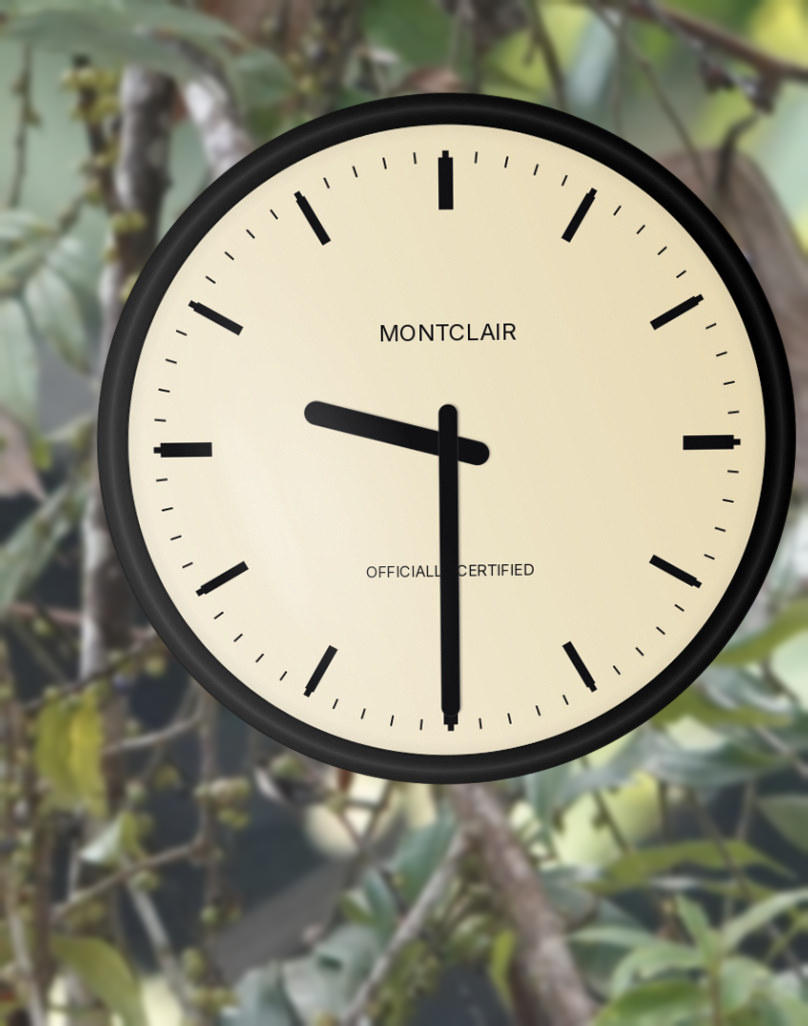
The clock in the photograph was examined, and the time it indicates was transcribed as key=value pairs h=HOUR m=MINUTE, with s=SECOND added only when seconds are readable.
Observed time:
h=9 m=30
